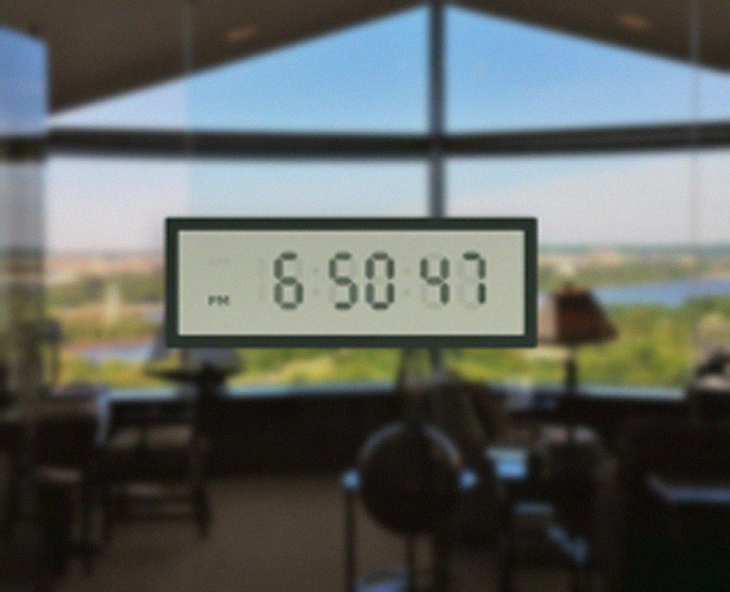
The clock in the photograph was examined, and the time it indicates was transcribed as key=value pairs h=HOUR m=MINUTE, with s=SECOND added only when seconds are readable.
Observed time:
h=6 m=50 s=47
